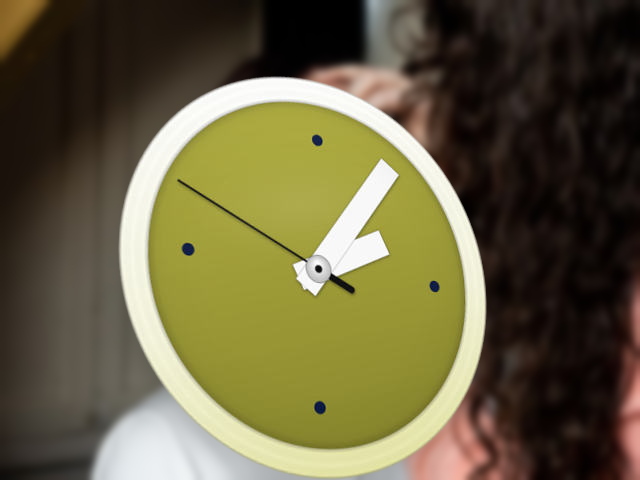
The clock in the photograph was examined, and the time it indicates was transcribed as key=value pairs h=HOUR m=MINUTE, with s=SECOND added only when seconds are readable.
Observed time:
h=2 m=5 s=49
